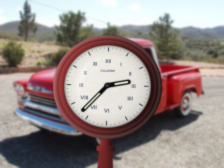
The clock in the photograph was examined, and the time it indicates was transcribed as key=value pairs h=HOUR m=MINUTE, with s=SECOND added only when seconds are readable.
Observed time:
h=2 m=37
